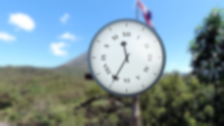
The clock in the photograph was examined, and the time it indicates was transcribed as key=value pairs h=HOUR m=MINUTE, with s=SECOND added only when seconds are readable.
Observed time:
h=11 m=35
